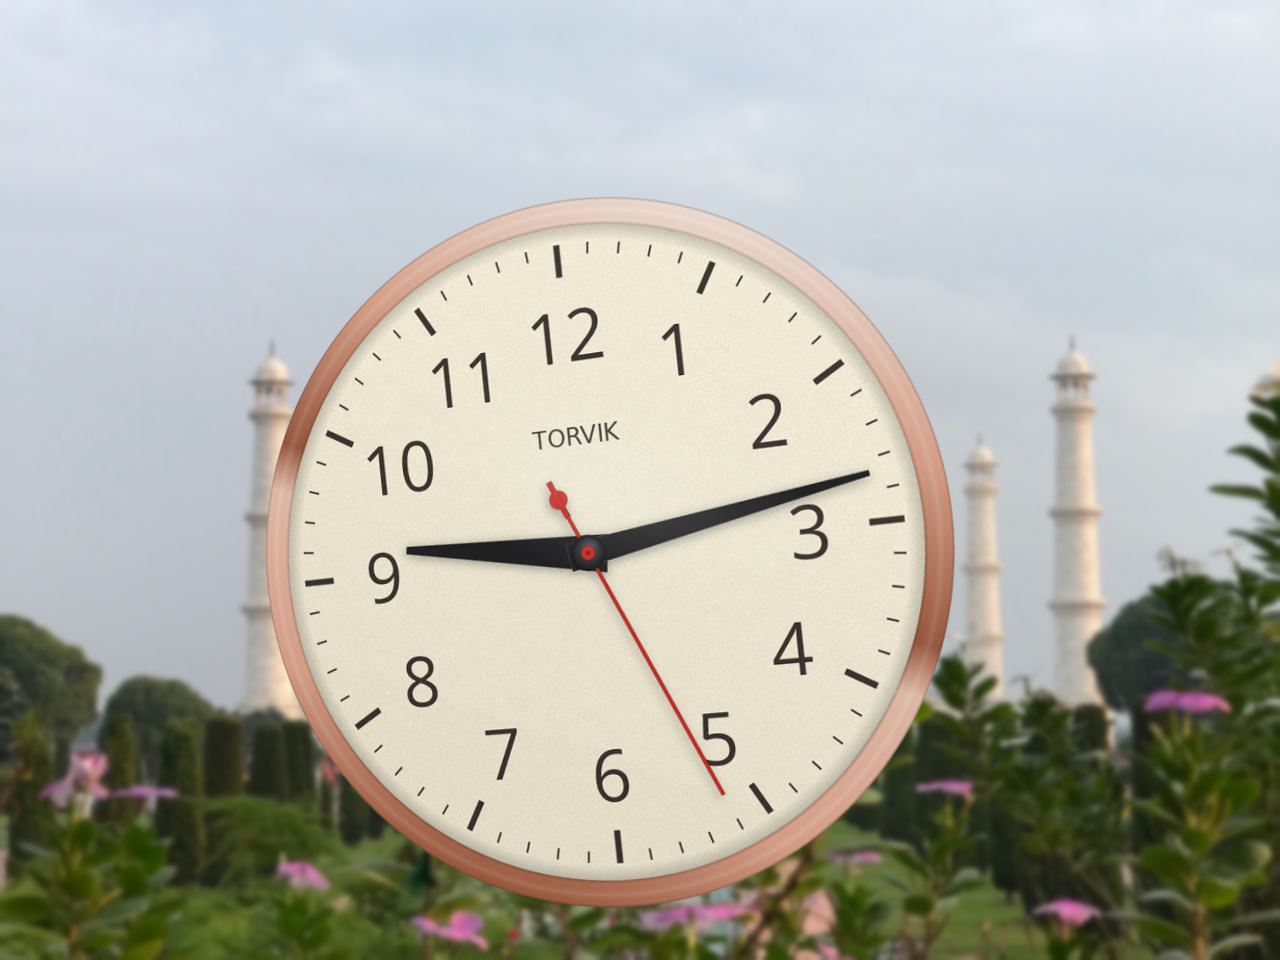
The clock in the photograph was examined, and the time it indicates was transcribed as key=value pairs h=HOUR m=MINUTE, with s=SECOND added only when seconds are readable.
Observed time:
h=9 m=13 s=26
